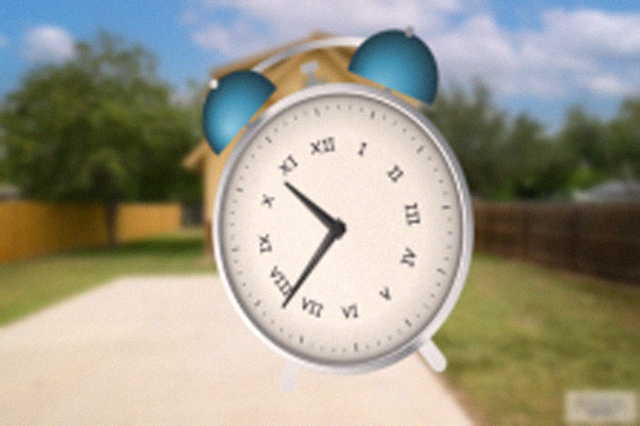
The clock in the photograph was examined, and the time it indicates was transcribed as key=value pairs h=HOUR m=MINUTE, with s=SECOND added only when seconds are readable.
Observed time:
h=10 m=38
